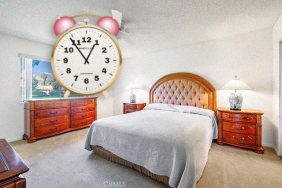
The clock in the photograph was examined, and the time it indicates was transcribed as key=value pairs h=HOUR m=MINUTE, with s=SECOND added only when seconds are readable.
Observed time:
h=12 m=54
